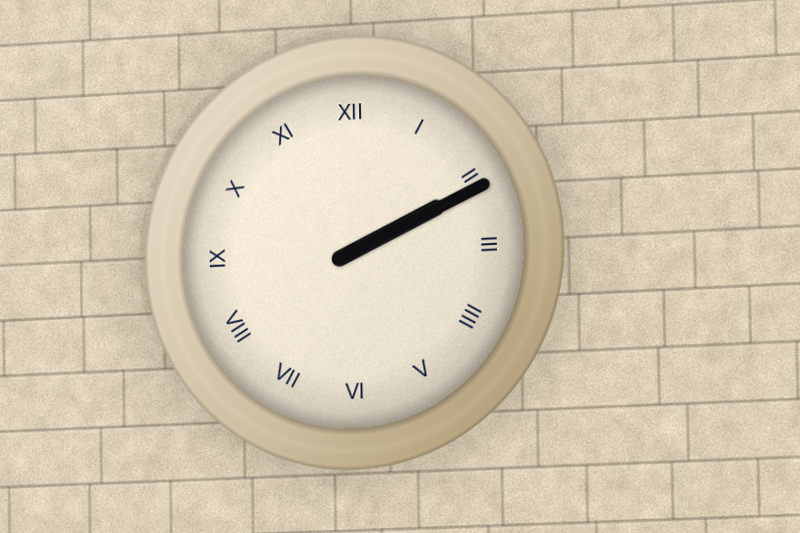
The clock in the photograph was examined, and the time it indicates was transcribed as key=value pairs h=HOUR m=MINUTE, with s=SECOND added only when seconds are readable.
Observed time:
h=2 m=11
